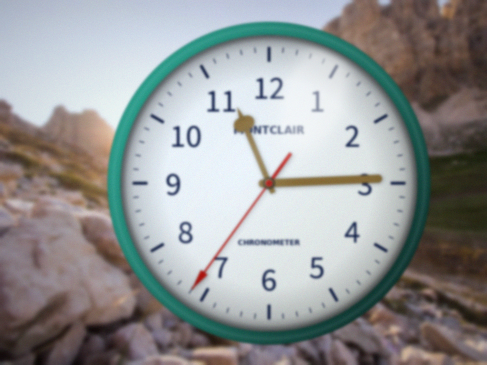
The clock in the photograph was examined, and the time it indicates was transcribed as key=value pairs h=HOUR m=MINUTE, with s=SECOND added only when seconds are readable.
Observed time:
h=11 m=14 s=36
